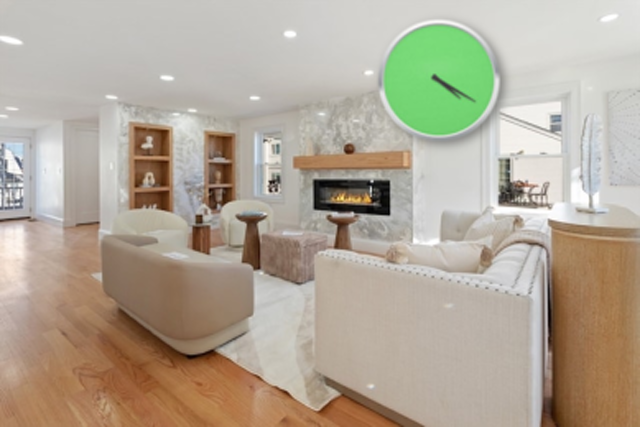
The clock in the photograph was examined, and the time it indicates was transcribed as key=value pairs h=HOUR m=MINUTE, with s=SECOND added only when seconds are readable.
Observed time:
h=4 m=20
